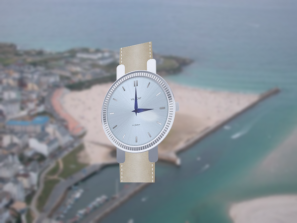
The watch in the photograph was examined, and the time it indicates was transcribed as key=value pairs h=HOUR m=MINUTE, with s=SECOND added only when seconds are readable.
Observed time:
h=3 m=0
